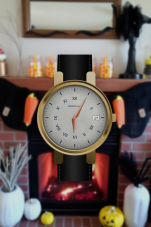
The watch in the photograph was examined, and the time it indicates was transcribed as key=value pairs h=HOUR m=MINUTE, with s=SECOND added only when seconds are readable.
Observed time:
h=6 m=5
